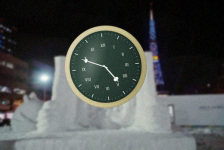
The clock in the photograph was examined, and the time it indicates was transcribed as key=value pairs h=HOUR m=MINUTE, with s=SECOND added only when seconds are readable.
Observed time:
h=4 m=49
